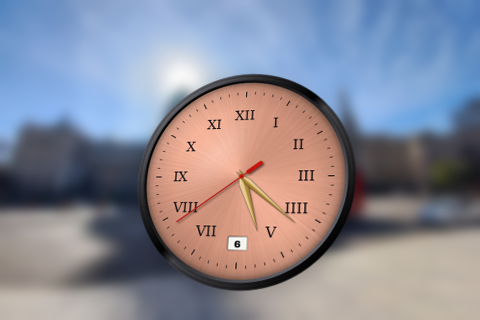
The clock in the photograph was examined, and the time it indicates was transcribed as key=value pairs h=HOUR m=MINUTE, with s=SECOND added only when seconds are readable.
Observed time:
h=5 m=21 s=39
